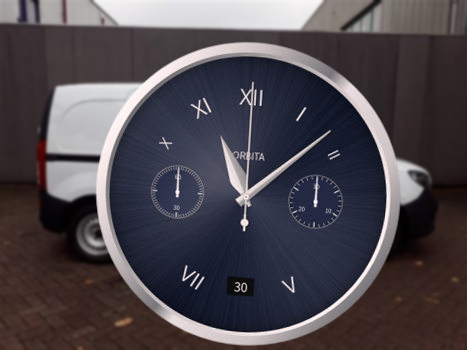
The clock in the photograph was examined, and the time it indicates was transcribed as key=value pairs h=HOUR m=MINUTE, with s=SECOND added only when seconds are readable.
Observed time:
h=11 m=8
